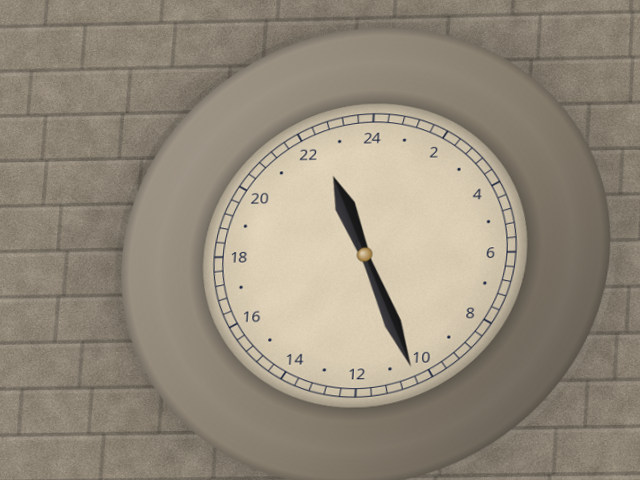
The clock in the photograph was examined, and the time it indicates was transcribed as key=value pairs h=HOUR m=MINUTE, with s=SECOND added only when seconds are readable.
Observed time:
h=22 m=26
